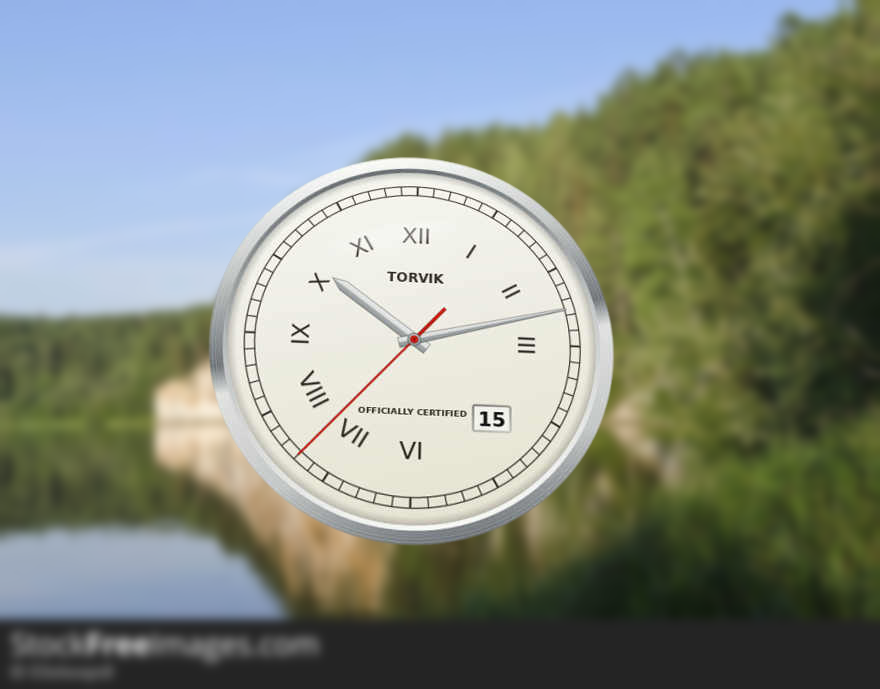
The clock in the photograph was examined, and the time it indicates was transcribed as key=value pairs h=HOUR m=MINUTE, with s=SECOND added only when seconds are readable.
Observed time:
h=10 m=12 s=37
